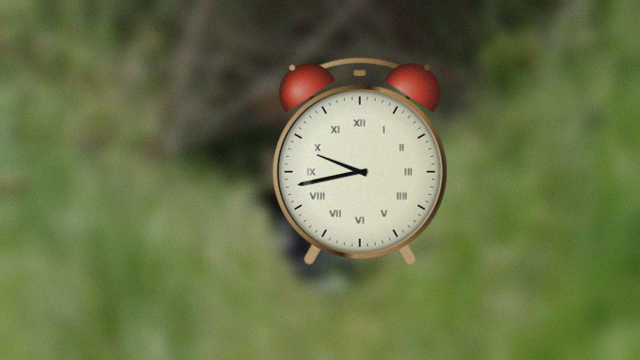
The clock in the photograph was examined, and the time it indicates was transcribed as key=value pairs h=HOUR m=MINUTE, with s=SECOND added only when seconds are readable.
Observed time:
h=9 m=43
